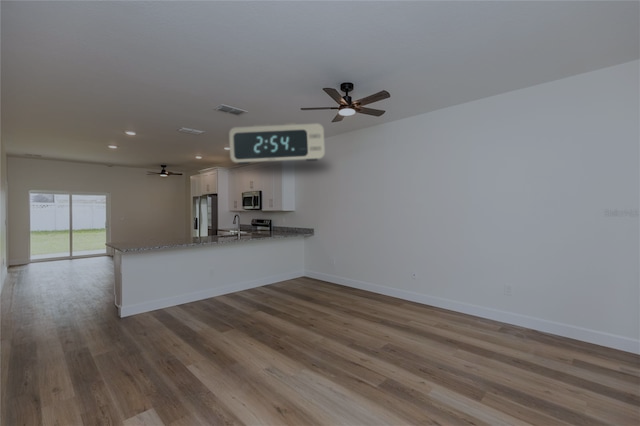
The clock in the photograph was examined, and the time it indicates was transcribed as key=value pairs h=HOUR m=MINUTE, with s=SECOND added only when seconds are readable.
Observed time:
h=2 m=54
